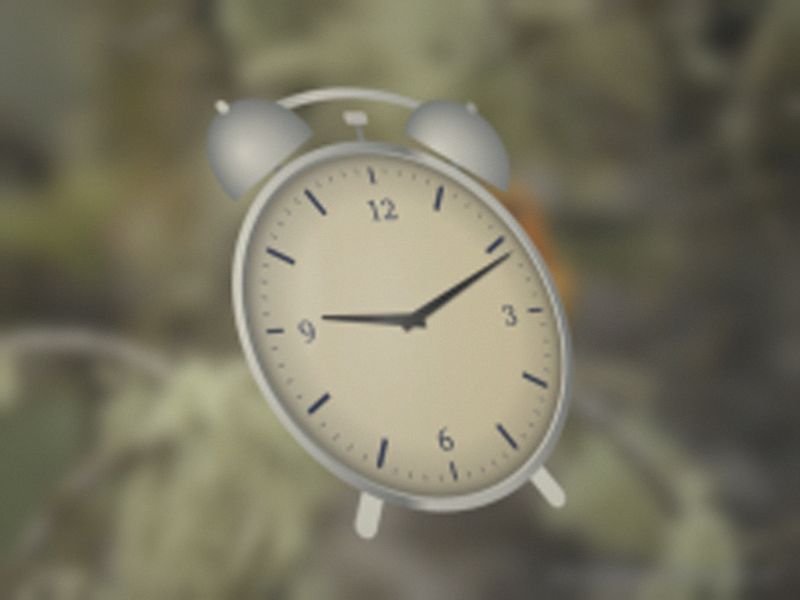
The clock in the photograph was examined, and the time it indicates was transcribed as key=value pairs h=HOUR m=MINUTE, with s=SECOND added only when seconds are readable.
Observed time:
h=9 m=11
